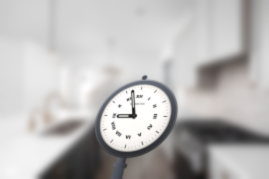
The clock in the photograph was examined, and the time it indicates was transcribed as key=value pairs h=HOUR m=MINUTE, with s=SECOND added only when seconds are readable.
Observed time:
h=8 m=57
